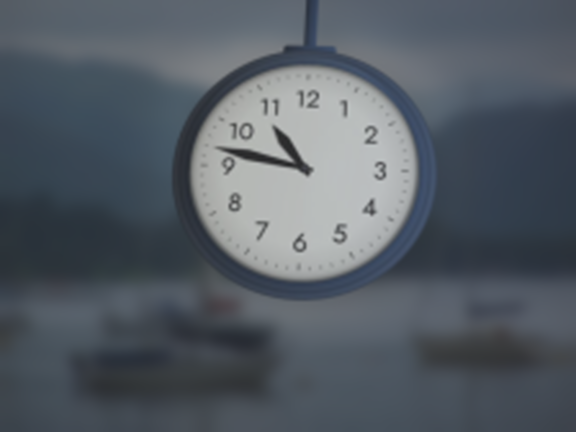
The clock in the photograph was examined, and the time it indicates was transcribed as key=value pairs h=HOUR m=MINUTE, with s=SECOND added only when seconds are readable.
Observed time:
h=10 m=47
